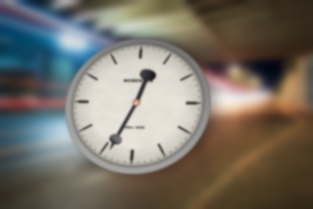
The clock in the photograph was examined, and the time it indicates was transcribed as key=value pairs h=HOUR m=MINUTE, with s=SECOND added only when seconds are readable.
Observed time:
h=12 m=34
